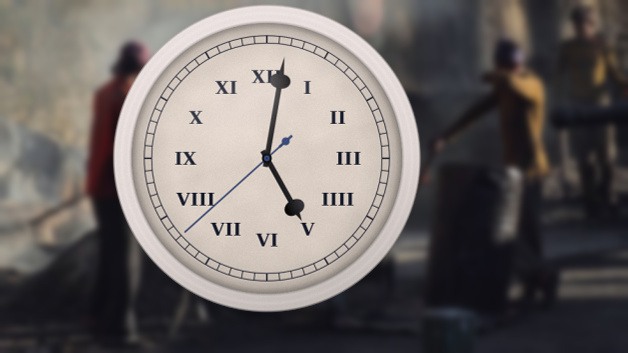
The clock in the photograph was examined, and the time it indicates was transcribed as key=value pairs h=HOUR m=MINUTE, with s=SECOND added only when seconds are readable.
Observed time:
h=5 m=1 s=38
